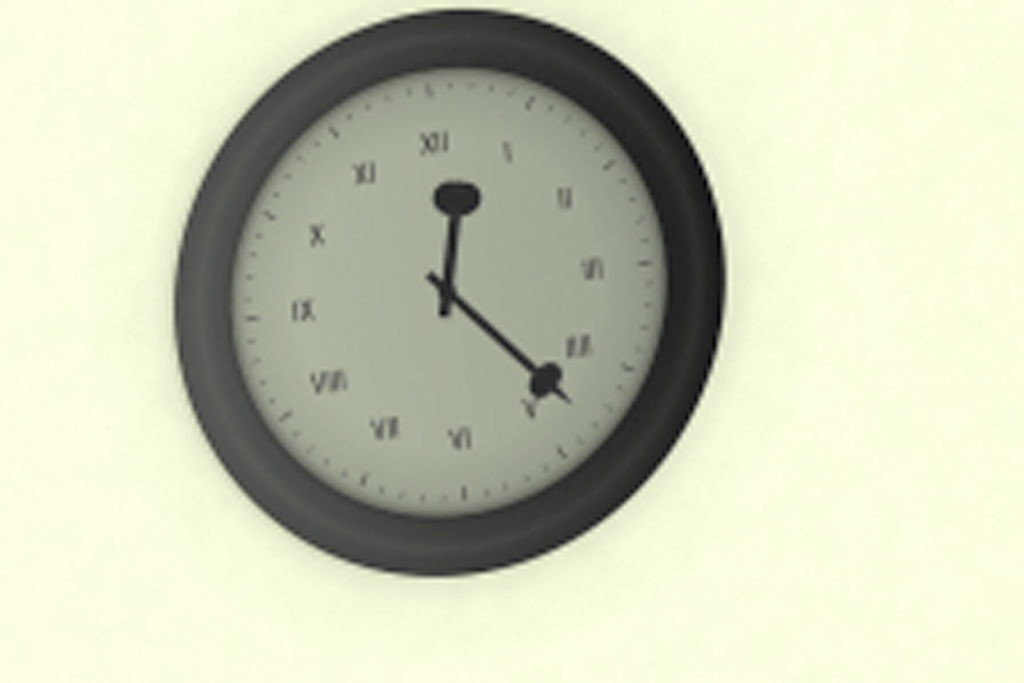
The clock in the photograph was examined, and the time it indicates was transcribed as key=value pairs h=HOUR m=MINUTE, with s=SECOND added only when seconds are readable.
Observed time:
h=12 m=23
